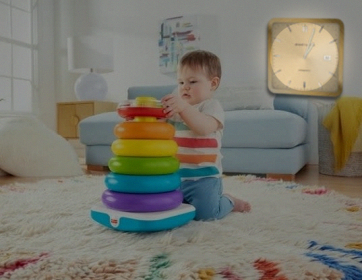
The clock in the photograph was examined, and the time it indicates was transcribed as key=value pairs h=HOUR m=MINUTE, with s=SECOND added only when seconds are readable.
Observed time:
h=1 m=3
